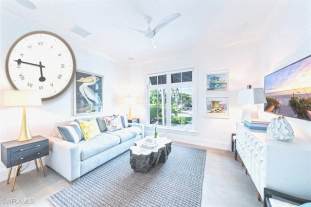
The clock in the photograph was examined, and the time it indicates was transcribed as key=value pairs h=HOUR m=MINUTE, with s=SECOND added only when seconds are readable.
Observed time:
h=5 m=47
